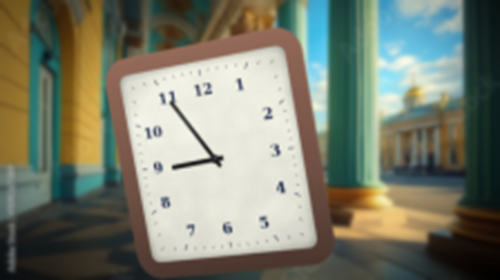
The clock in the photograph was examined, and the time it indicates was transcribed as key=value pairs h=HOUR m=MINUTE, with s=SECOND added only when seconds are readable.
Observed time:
h=8 m=55
